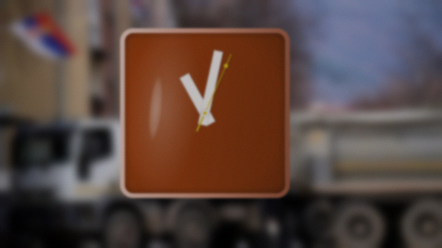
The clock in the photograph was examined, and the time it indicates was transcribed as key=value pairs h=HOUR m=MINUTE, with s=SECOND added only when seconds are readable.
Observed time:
h=11 m=2 s=4
